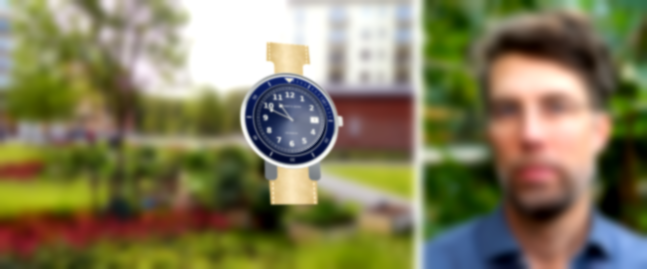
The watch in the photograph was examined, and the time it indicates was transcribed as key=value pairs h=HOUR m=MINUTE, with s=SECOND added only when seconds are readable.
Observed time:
h=10 m=49
